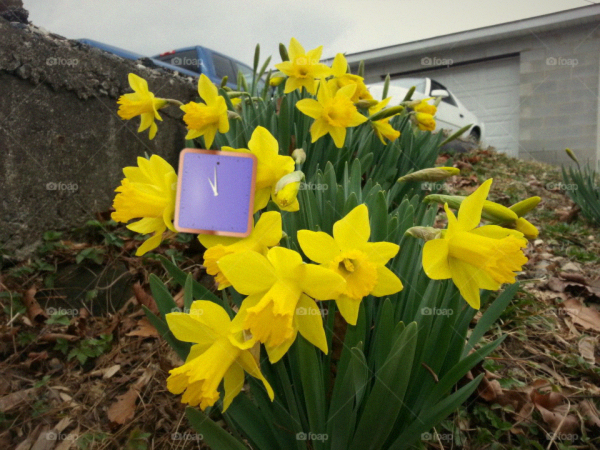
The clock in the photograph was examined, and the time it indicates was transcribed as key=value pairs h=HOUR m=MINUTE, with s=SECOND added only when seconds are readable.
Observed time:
h=10 m=59
